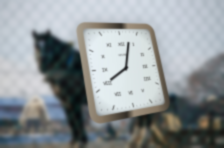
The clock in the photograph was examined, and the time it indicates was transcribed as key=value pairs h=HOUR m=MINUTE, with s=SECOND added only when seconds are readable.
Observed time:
h=8 m=3
